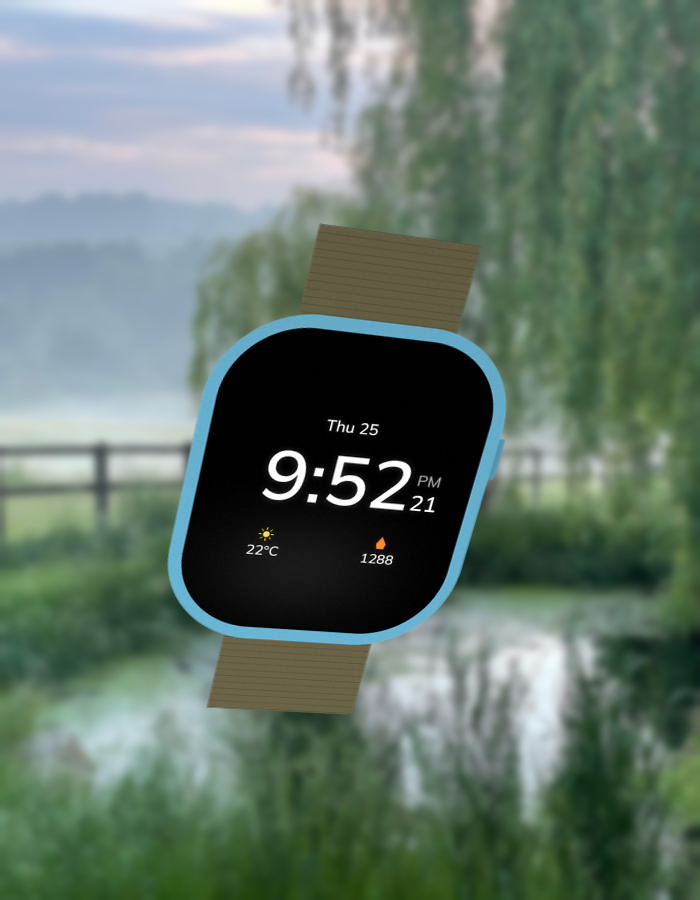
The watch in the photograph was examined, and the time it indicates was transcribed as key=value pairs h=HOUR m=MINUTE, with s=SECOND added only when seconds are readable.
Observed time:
h=9 m=52 s=21
